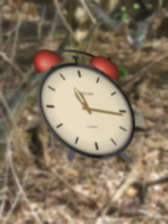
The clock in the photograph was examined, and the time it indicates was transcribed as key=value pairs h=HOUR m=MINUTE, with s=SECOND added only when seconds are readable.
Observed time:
h=11 m=16
